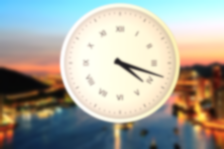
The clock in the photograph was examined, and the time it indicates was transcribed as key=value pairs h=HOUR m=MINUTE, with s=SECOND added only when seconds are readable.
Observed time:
h=4 m=18
